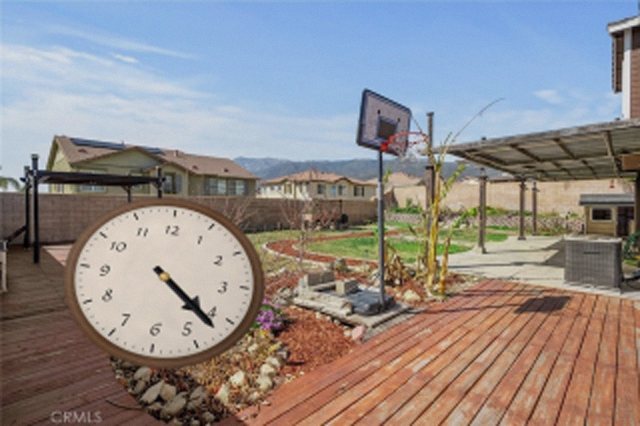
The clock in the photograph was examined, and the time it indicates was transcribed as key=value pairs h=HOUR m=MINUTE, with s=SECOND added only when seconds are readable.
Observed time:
h=4 m=22
